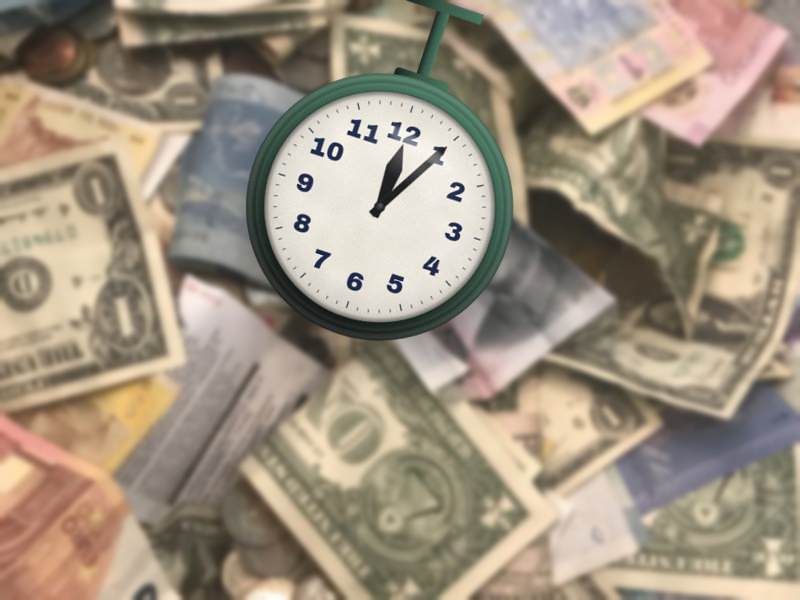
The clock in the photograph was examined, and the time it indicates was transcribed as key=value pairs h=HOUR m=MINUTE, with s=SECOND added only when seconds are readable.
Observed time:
h=12 m=5
